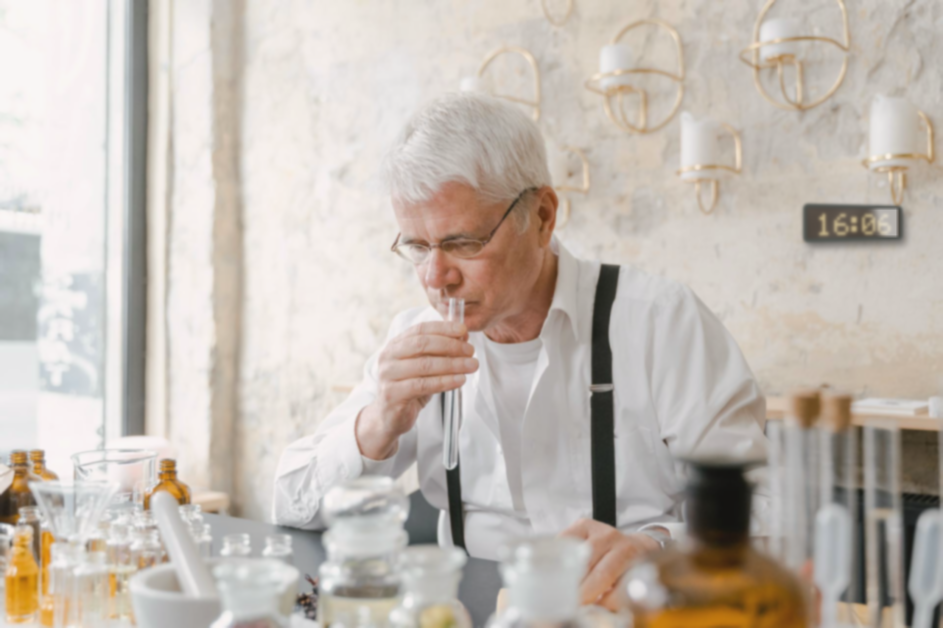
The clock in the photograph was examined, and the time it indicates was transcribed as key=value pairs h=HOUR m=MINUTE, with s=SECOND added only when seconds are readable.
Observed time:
h=16 m=6
